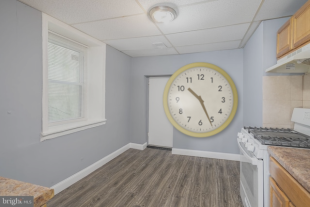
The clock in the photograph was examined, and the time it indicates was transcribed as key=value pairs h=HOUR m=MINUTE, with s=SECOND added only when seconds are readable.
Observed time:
h=10 m=26
